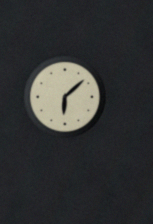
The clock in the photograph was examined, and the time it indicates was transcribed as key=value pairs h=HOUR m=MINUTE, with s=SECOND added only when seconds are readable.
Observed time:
h=6 m=8
